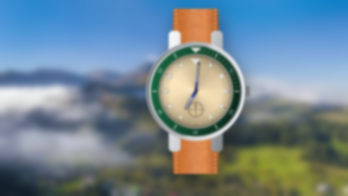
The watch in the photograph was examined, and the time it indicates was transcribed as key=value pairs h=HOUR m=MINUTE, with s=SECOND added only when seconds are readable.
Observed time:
h=7 m=1
